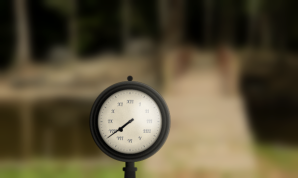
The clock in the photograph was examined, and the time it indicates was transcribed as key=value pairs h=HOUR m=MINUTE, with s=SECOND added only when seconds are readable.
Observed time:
h=7 m=39
